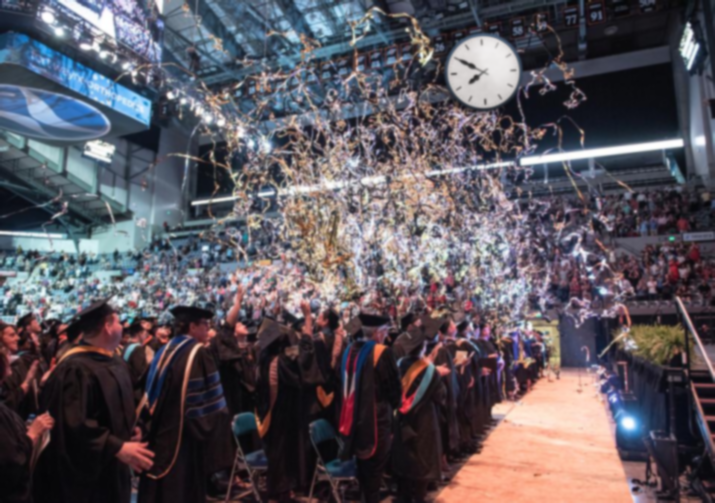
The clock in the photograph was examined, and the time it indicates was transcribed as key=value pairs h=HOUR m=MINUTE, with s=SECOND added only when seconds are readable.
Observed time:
h=7 m=50
